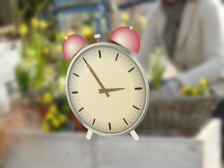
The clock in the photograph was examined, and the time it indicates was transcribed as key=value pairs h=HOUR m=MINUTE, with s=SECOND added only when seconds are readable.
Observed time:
h=2 m=55
